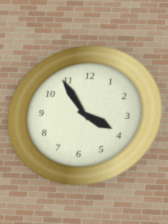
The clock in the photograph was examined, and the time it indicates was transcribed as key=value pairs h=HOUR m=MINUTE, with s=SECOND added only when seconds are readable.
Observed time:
h=3 m=54
